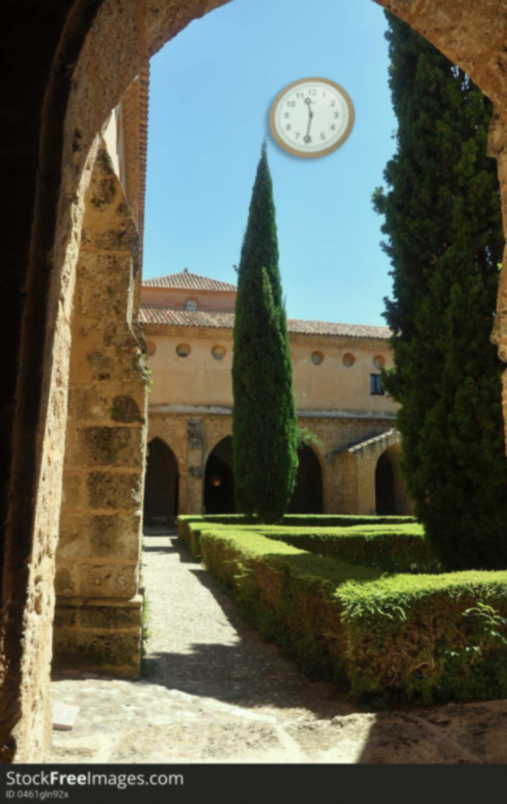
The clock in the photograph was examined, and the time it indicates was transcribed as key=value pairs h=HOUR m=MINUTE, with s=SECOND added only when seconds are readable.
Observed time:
h=11 m=31
